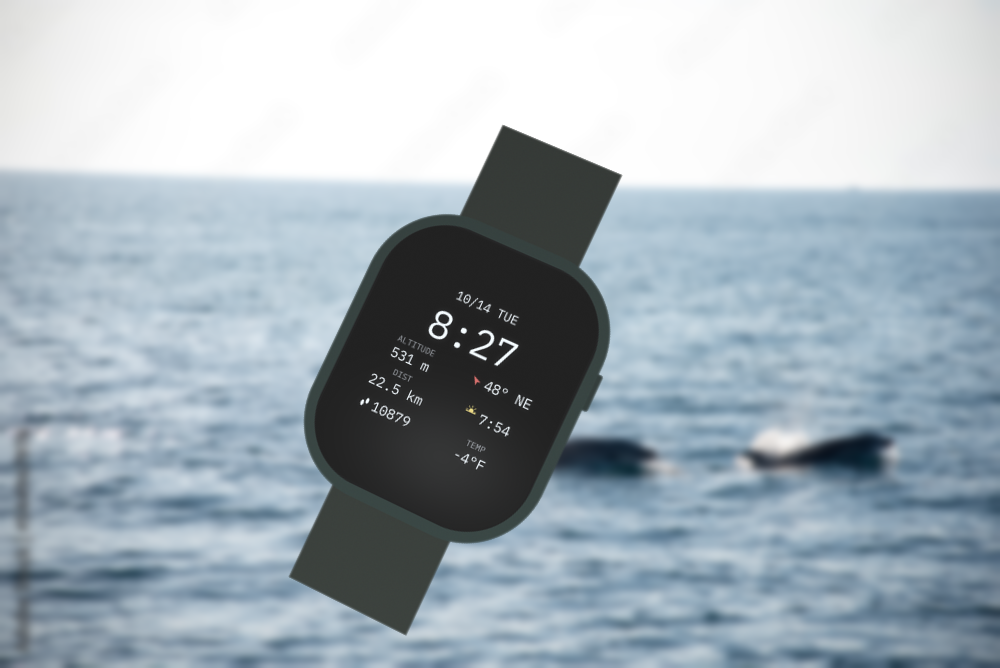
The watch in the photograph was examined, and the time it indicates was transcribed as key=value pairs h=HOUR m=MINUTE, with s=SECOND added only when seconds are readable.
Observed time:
h=8 m=27
